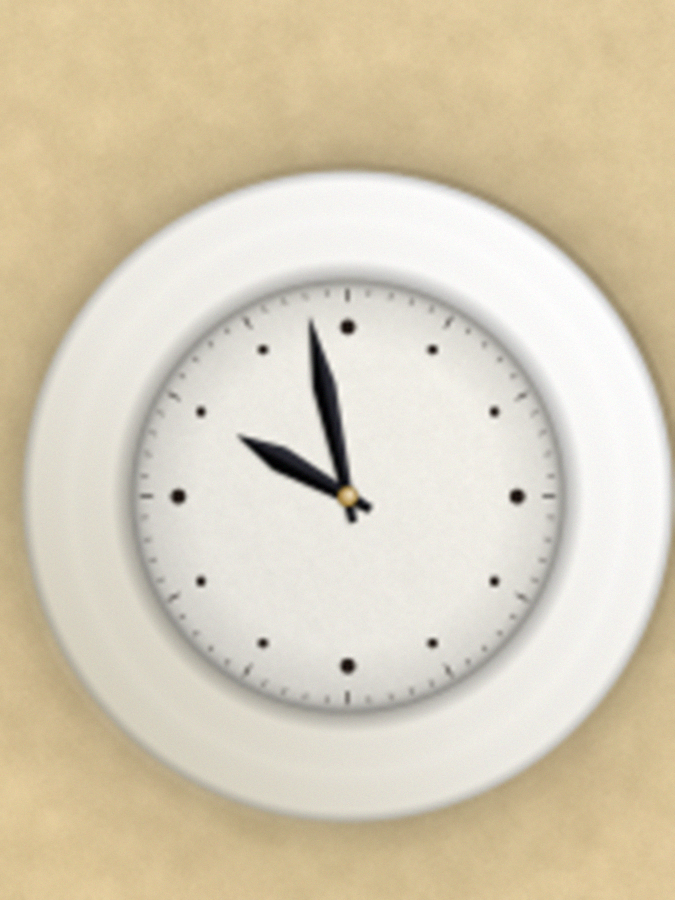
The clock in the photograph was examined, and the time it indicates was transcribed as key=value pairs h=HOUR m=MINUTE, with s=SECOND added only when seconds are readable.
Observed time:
h=9 m=58
